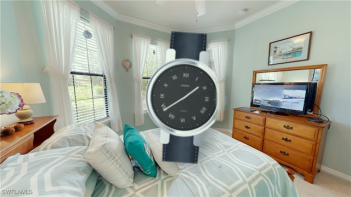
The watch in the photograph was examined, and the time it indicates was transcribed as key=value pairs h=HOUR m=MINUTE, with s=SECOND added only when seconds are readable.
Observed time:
h=1 m=39
